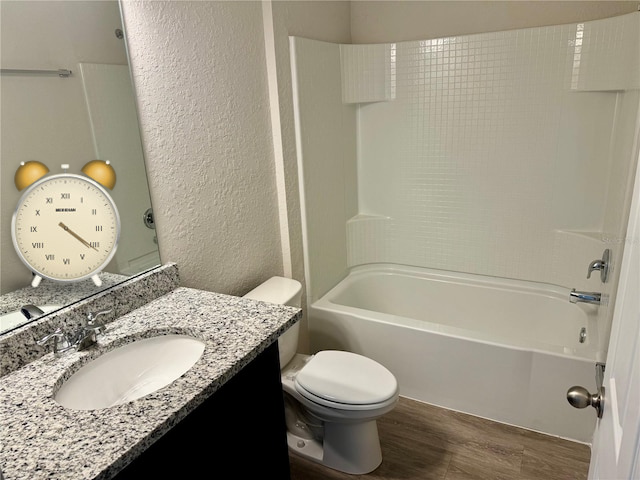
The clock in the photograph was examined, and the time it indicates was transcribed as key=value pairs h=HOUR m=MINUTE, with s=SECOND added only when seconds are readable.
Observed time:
h=4 m=21
